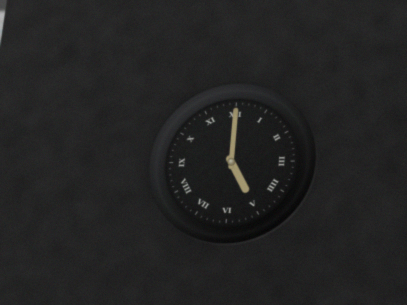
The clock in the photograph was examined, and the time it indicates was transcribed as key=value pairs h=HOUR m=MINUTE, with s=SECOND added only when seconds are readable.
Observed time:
h=5 m=0
